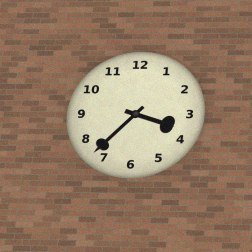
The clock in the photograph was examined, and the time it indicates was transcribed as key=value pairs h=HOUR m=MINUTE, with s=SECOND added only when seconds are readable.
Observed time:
h=3 m=37
